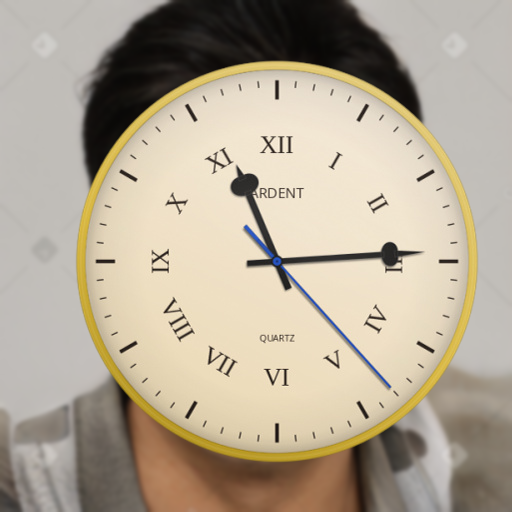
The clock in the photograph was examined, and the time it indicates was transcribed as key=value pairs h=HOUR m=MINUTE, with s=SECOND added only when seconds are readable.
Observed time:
h=11 m=14 s=23
